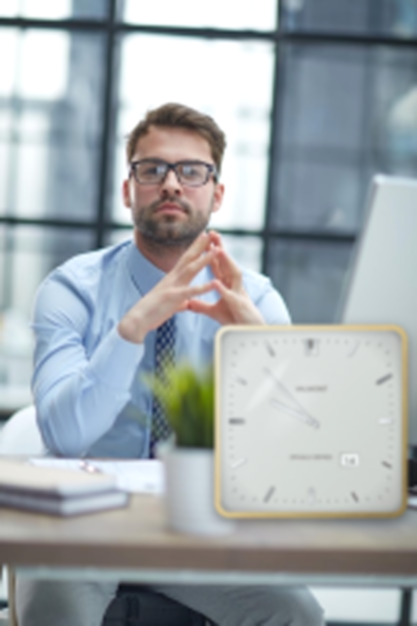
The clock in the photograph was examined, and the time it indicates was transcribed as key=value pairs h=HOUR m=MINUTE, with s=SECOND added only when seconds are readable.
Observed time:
h=9 m=53
